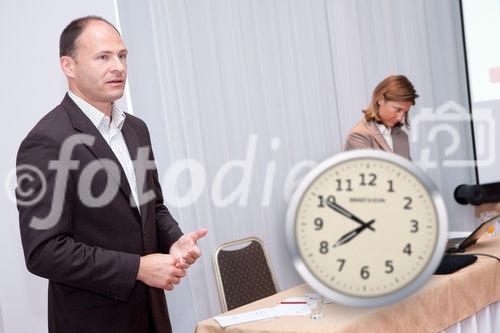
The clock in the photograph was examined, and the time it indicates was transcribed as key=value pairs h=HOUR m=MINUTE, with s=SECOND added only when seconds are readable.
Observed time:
h=7 m=50
